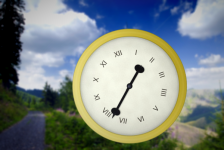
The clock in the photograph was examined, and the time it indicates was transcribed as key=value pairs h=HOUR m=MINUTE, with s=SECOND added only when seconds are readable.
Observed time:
h=1 m=38
